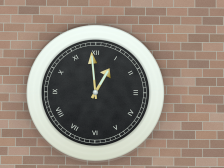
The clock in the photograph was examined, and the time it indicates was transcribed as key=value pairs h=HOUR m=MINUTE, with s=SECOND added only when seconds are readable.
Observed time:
h=12 m=59
